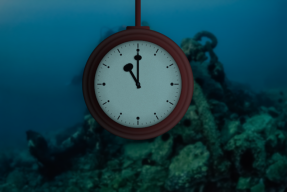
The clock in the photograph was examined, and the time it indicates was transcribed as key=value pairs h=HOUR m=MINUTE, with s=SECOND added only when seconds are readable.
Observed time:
h=11 m=0
